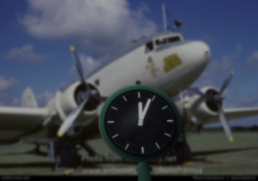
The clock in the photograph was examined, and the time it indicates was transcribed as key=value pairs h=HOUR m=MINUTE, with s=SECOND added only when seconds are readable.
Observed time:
h=12 m=4
